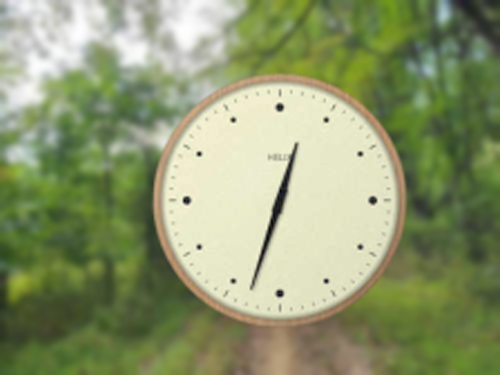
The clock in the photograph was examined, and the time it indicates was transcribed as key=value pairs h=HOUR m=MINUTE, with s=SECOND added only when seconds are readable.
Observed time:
h=12 m=33
